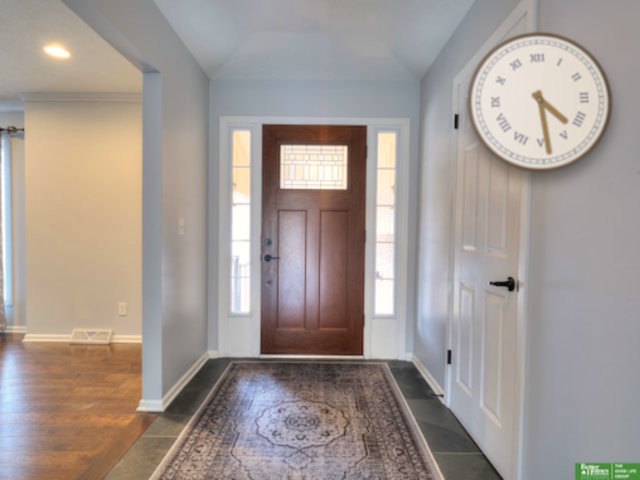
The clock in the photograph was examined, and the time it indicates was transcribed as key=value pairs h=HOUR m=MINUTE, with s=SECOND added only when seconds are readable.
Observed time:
h=4 m=29
